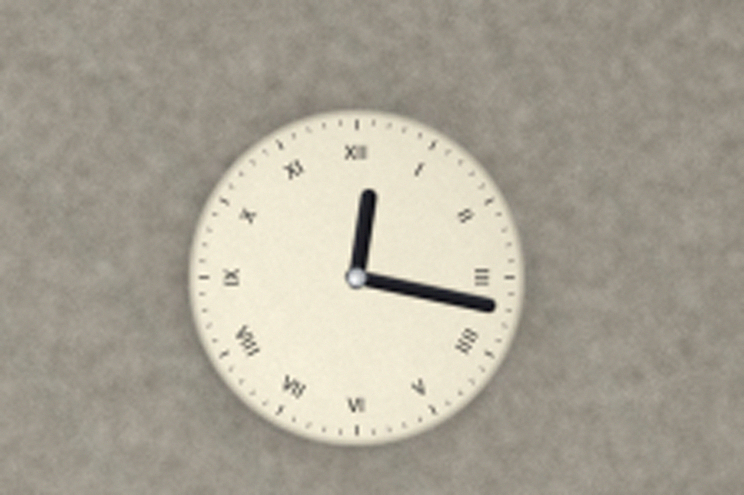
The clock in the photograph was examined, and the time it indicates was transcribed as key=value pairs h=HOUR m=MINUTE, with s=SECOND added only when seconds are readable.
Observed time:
h=12 m=17
